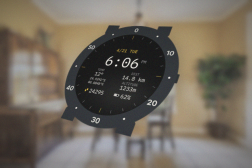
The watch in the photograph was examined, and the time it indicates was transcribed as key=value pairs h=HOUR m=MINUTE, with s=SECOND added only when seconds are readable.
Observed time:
h=6 m=6
